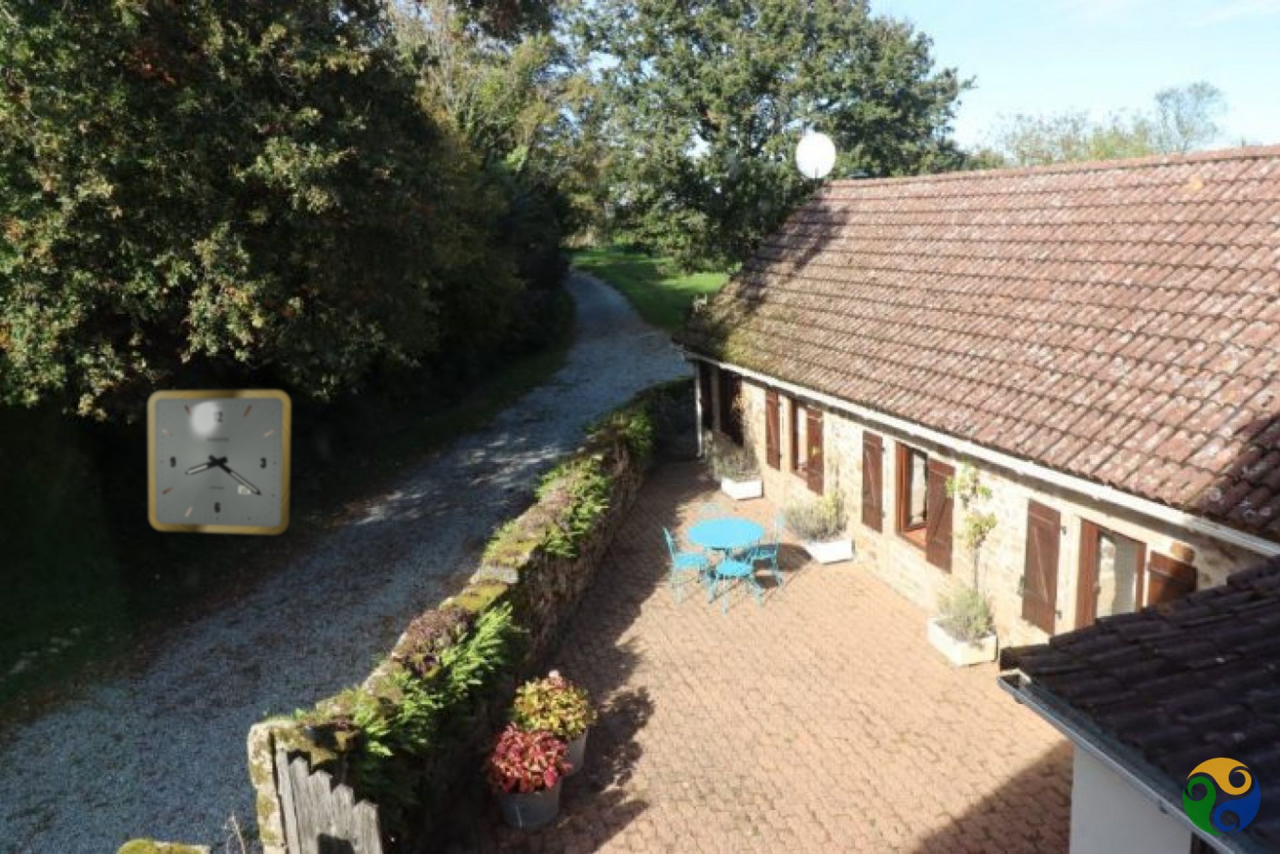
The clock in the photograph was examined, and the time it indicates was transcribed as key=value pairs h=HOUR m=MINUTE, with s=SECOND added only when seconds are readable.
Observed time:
h=8 m=21
